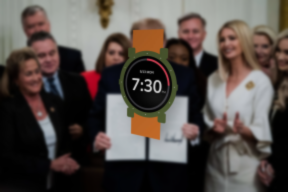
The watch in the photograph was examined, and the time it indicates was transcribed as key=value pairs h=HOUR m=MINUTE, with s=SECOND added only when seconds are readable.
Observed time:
h=7 m=30
